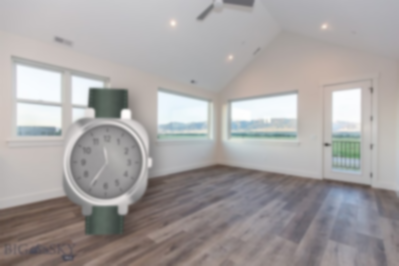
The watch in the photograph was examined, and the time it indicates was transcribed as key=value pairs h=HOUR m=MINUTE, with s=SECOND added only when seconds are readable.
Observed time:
h=11 m=36
